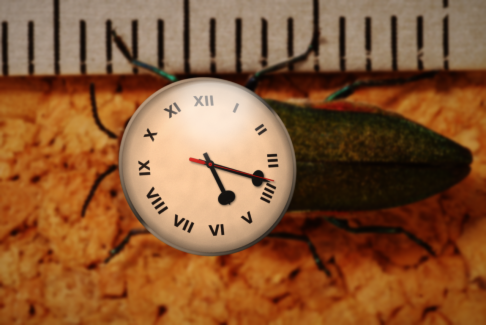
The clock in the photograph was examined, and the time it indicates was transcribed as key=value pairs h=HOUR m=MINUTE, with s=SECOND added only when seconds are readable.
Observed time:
h=5 m=18 s=18
